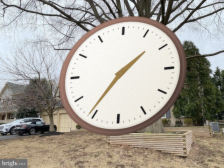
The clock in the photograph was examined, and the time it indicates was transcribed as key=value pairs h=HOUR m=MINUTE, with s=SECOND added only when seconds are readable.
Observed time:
h=1 m=36
